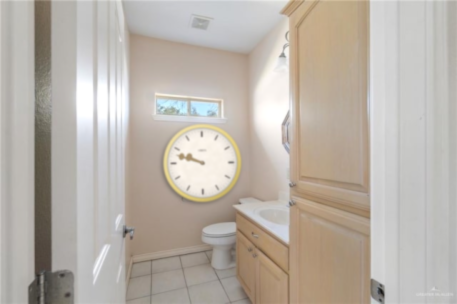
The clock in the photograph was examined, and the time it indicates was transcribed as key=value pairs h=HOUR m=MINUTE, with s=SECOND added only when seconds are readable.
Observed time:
h=9 m=48
